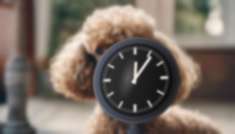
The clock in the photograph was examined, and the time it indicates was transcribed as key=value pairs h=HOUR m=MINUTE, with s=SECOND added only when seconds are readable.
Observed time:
h=12 m=6
